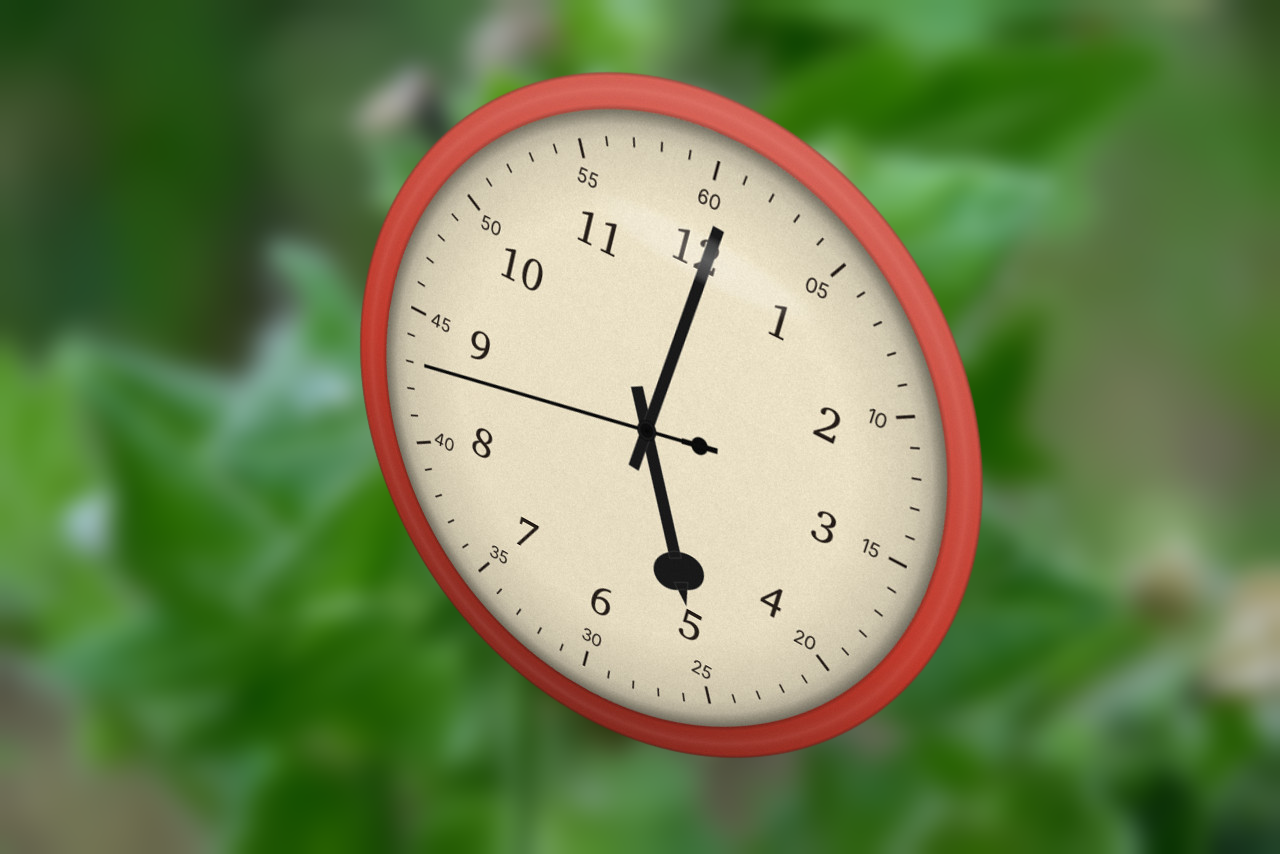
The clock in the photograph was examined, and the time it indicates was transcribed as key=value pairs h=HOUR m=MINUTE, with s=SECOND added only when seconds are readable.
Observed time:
h=5 m=0 s=43
